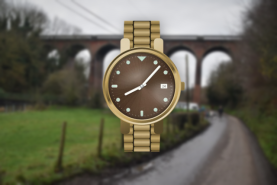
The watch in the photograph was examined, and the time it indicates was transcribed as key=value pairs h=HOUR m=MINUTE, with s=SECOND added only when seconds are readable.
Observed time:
h=8 m=7
